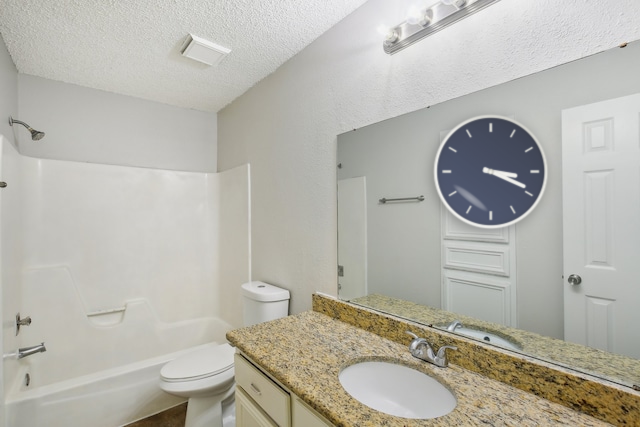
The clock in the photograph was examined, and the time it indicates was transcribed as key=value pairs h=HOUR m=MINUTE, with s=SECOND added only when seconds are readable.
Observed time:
h=3 m=19
